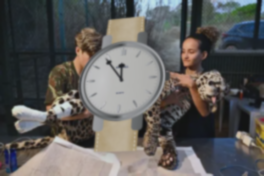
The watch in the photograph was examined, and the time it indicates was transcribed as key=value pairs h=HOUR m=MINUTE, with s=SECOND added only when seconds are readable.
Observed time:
h=11 m=54
